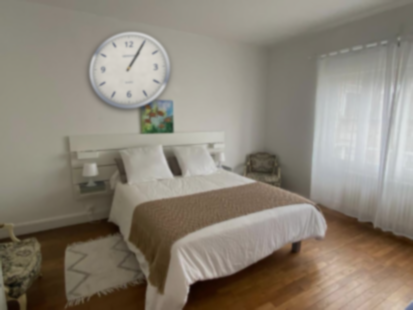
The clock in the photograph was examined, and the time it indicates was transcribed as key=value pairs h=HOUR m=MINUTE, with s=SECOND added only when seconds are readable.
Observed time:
h=1 m=5
